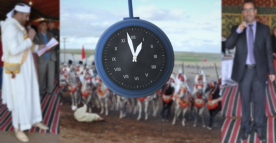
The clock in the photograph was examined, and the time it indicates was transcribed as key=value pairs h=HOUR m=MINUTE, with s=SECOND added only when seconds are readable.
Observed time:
h=12 m=58
